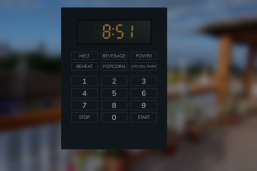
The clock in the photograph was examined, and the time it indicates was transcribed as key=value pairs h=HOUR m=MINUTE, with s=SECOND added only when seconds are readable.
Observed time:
h=8 m=51
